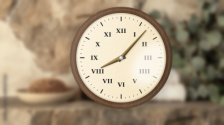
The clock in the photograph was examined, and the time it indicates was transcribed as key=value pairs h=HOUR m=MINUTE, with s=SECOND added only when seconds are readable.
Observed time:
h=8 m=7
